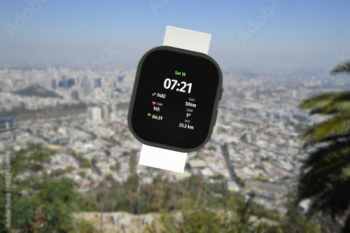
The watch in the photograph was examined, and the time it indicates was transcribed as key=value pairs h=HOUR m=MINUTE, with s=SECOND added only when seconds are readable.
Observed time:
h=7 m=21
